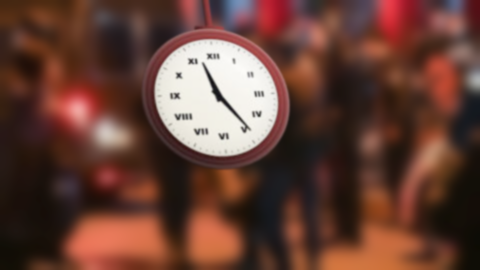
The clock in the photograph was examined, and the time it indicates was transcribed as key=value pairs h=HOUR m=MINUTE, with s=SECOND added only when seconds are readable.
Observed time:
h=11 m=24
